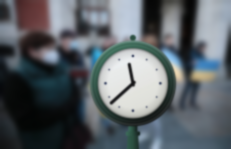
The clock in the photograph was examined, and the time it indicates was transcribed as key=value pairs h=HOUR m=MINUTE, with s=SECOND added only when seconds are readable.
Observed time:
h=11 m=38
